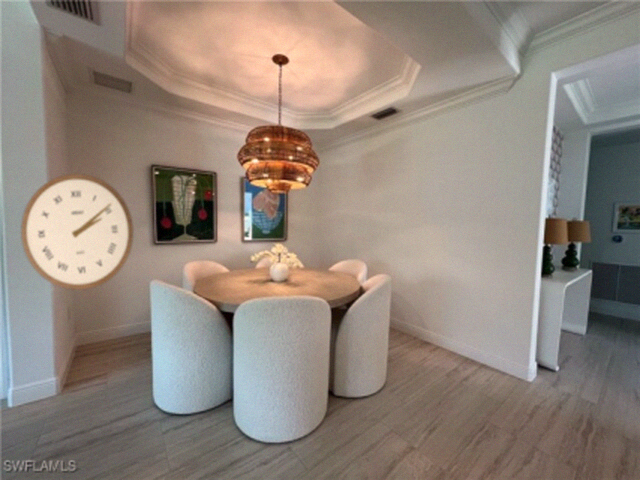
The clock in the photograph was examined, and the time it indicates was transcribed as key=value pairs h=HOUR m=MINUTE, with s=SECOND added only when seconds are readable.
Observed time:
h=2 m=9
